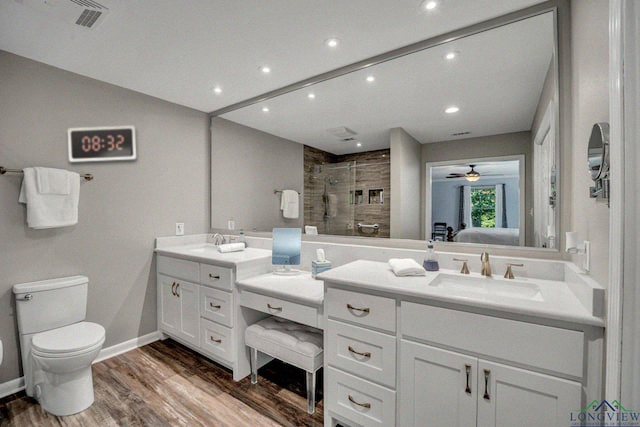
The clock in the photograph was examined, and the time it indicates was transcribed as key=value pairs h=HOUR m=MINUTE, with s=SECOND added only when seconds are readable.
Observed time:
h=8 m=32
